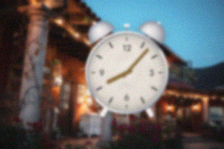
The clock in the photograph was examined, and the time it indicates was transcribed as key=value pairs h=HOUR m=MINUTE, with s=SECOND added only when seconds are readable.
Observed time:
h=8 m=7
